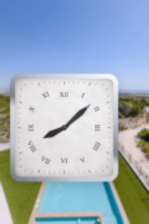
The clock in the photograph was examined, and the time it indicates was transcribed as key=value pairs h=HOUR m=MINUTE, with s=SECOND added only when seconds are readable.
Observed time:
h=8 m=8
